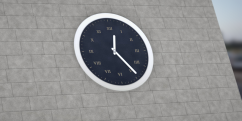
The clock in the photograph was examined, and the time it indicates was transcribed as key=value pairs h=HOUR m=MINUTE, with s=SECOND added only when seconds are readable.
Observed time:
h=12 m=24
